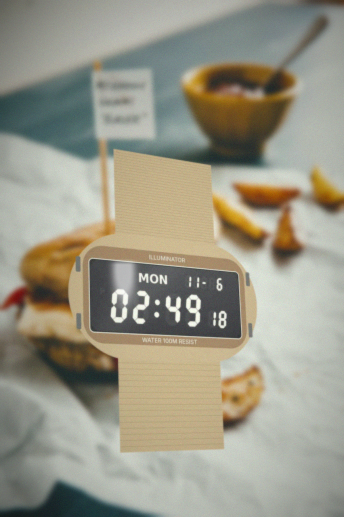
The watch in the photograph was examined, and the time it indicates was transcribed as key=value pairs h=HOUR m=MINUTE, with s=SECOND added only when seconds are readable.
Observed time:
h=2 m=49 s=18
